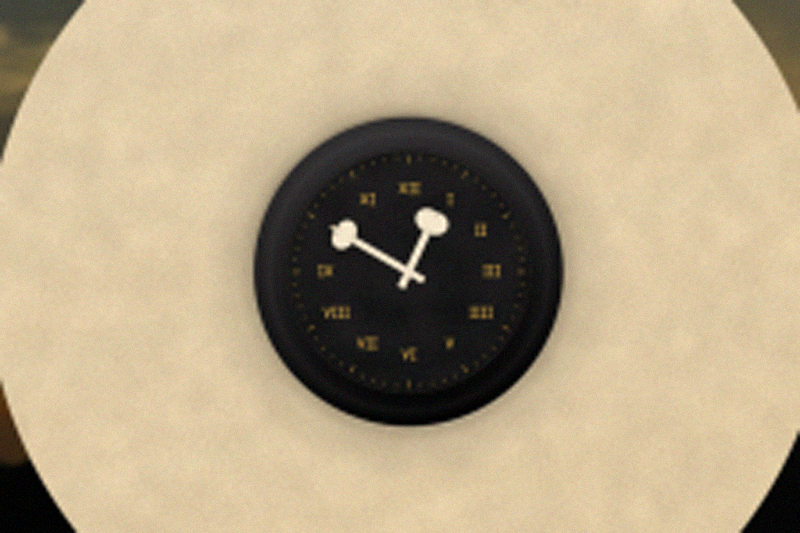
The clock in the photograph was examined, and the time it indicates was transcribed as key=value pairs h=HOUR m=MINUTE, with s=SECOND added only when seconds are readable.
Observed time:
h=12 m=50
